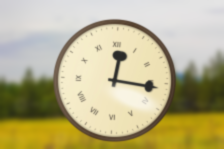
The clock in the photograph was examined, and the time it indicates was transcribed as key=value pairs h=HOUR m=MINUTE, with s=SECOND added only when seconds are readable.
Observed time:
h=12 m=16
